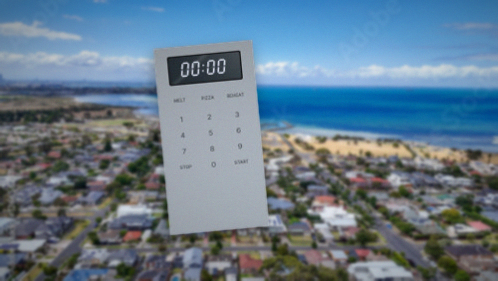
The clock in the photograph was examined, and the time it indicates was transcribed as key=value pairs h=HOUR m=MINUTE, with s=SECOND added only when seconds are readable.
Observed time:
h=0 m=0
